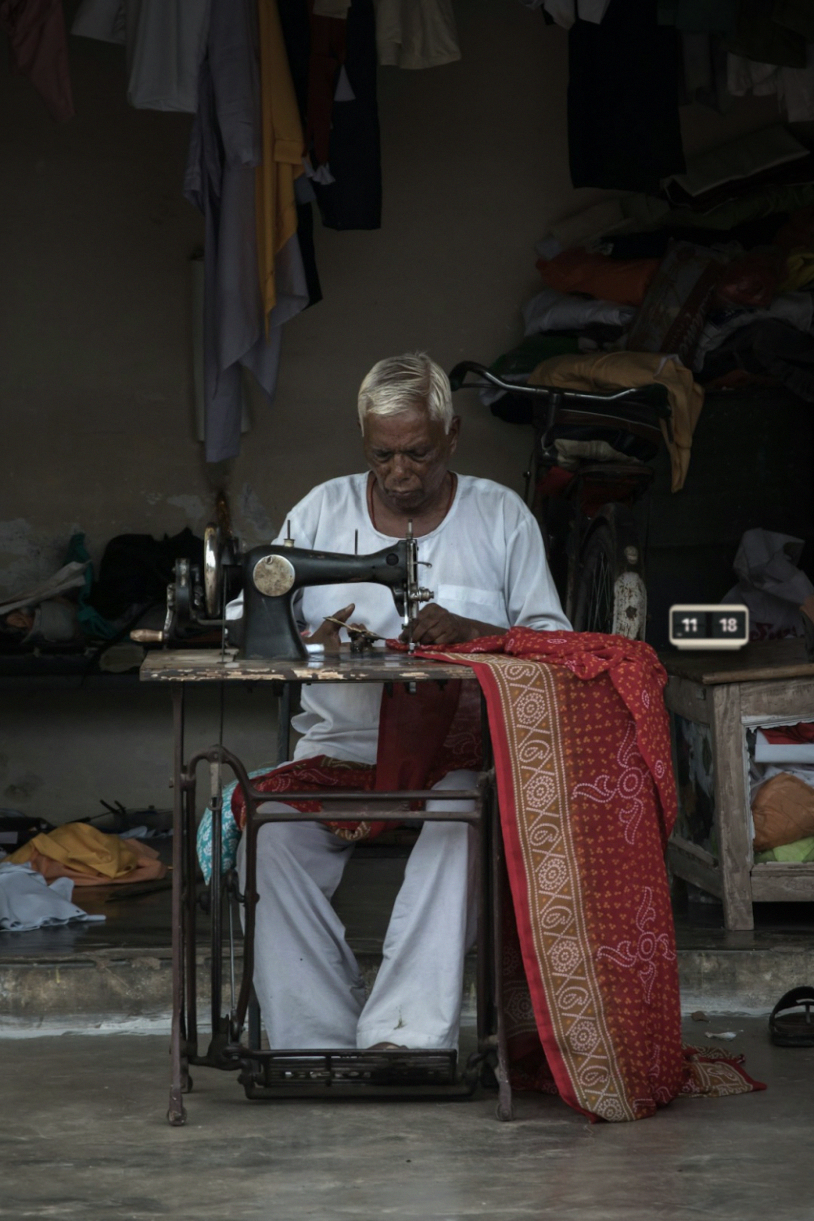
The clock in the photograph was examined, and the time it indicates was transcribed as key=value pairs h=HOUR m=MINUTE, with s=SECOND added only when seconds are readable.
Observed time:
h=11 m=18
